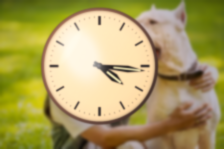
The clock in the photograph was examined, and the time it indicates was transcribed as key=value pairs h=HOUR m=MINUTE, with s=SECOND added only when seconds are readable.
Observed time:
h=4 m=16
